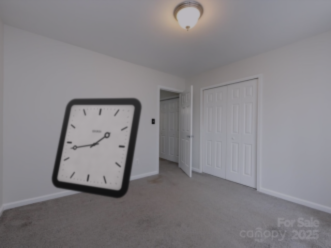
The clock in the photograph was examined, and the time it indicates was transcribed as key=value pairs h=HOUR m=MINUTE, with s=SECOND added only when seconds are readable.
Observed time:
h=1 m=43
